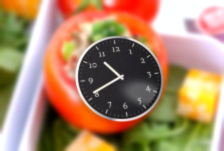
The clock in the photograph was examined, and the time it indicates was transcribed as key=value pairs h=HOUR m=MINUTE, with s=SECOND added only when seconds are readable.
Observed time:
h=10 m=41
